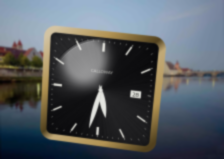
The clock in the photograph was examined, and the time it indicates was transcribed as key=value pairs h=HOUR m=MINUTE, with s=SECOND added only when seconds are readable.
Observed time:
h=5 m=32
